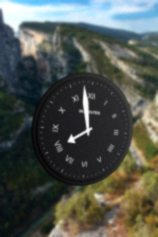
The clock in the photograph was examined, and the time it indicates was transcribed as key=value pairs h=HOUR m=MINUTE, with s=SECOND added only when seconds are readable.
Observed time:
h=7 m=58
